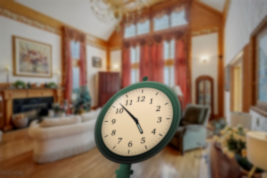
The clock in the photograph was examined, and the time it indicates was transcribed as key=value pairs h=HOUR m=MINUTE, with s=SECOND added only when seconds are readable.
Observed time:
h=4 m=52
